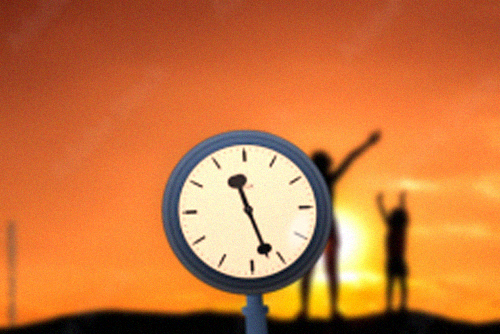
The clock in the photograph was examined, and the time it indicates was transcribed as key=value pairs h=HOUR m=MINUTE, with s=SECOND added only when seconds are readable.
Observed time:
h=11 m=27
